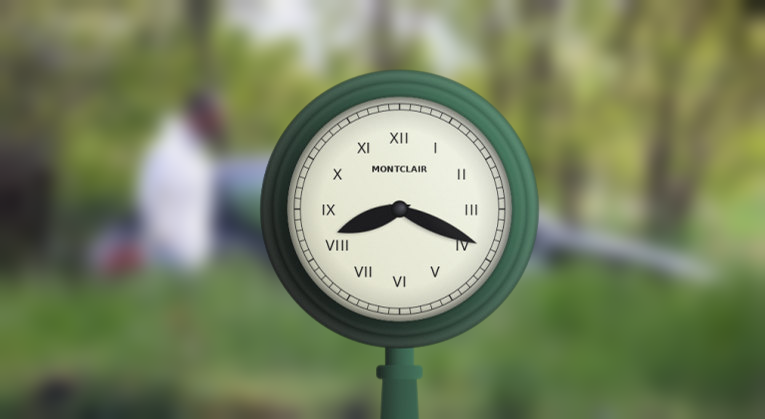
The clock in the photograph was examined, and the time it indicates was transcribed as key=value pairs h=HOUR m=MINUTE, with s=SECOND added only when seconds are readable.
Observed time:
h=8 m=19
